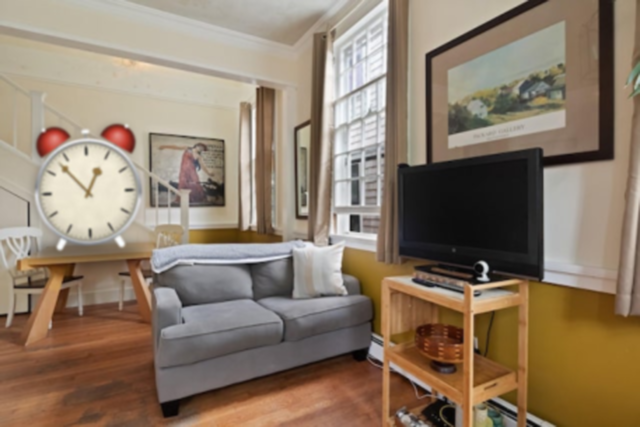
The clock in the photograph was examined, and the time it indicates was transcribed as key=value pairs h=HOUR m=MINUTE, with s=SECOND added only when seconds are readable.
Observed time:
h=12 m=53
